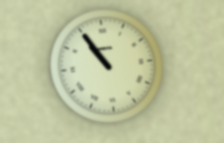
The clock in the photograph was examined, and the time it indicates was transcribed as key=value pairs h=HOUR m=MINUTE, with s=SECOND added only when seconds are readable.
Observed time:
h=10 m=55
